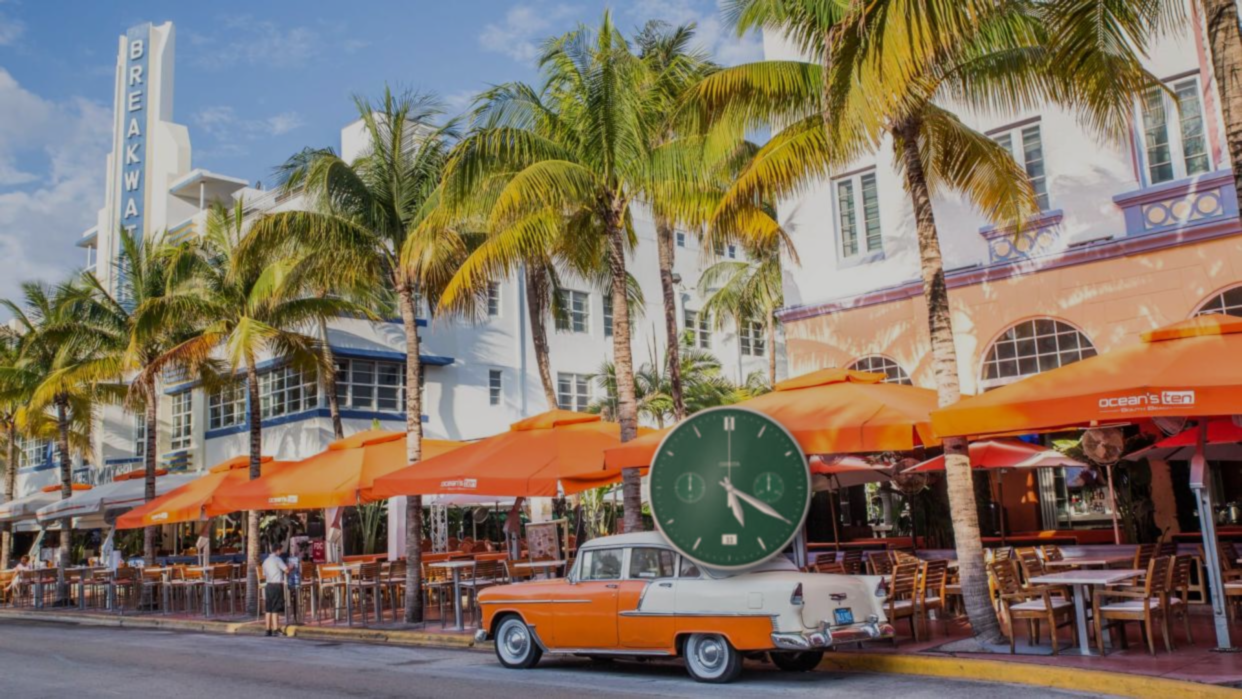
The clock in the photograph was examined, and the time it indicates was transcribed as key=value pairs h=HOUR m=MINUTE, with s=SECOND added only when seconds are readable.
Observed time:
h=5 m=20
